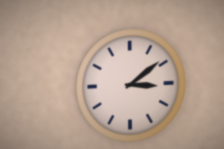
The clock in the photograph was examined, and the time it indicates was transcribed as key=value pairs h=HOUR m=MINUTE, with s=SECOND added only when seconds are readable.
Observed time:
h=3 m=9
